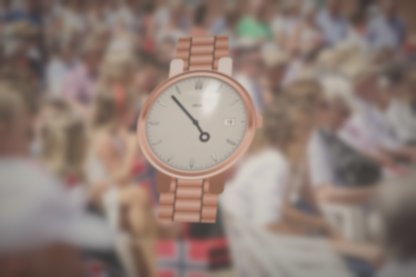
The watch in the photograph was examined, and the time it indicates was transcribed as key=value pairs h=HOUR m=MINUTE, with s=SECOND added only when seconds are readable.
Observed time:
h=4 m=53
